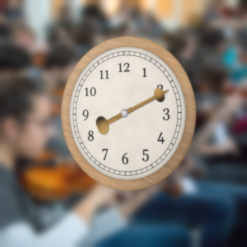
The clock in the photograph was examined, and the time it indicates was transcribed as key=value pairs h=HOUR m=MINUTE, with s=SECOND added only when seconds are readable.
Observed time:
h=8 m=11
